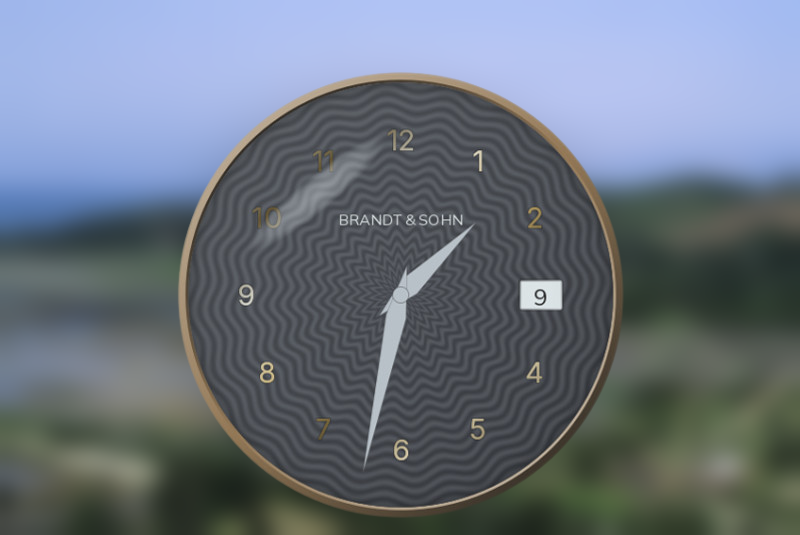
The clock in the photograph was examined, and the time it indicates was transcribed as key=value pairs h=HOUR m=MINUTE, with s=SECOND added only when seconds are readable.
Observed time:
h=1 m=32
